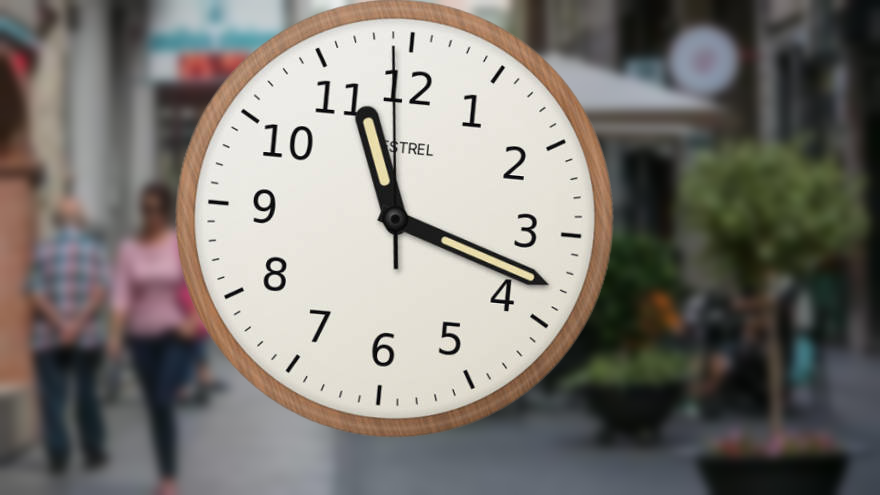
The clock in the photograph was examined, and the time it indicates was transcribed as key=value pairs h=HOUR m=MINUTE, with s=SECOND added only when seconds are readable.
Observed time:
h=11 m=17 s=59
